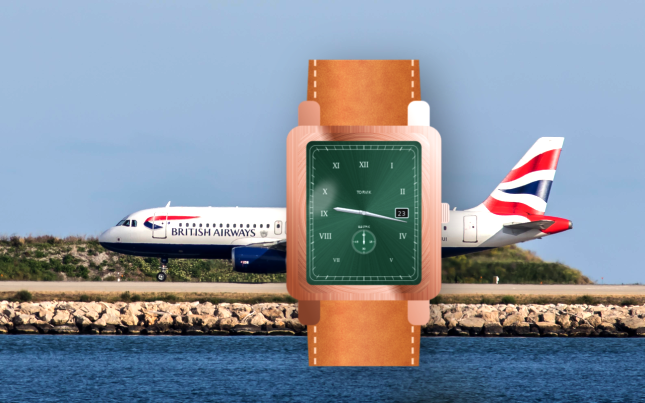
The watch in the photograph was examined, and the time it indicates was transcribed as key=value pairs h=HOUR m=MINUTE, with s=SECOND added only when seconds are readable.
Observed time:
h=9 m=17
